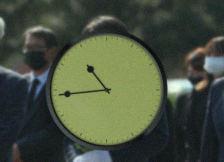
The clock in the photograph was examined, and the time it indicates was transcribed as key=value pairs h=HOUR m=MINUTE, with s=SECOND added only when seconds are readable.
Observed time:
h=10 m=44
